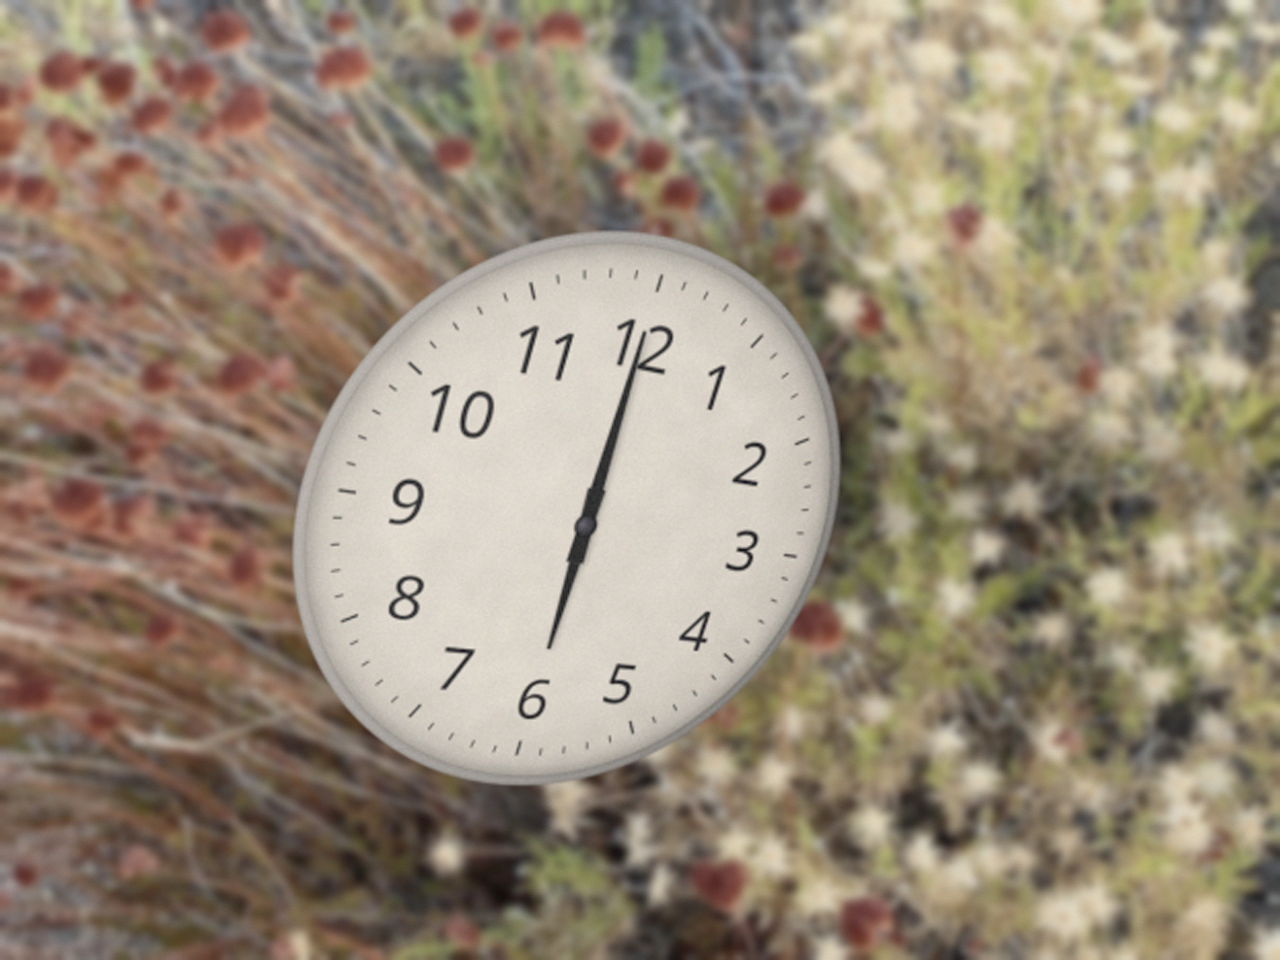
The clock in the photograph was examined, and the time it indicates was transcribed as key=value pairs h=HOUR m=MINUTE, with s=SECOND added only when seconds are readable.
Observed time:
h=6 m=0
